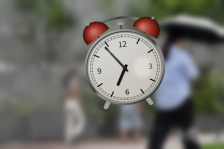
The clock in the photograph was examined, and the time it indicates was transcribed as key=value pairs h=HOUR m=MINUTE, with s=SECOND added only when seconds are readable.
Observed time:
h=6 m=54
